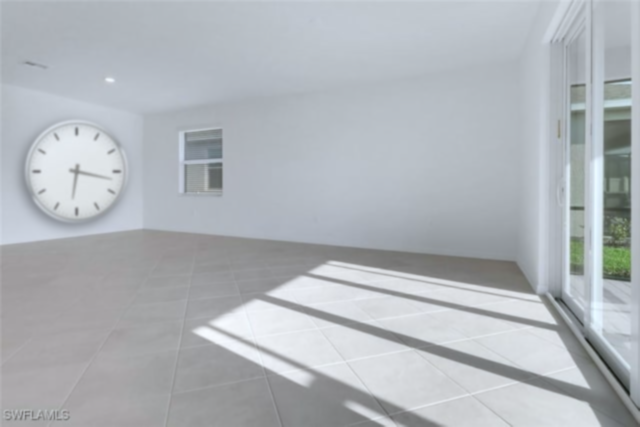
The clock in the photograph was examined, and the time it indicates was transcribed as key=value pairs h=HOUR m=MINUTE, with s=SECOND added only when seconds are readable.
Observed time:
h=6 m=17
